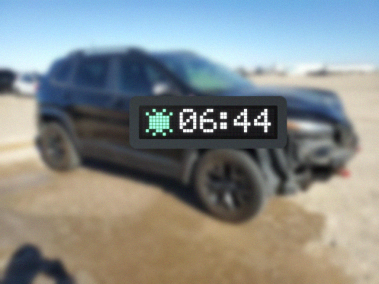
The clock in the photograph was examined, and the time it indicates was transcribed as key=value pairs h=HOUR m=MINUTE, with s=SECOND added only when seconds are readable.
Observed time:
h=6 m=44
